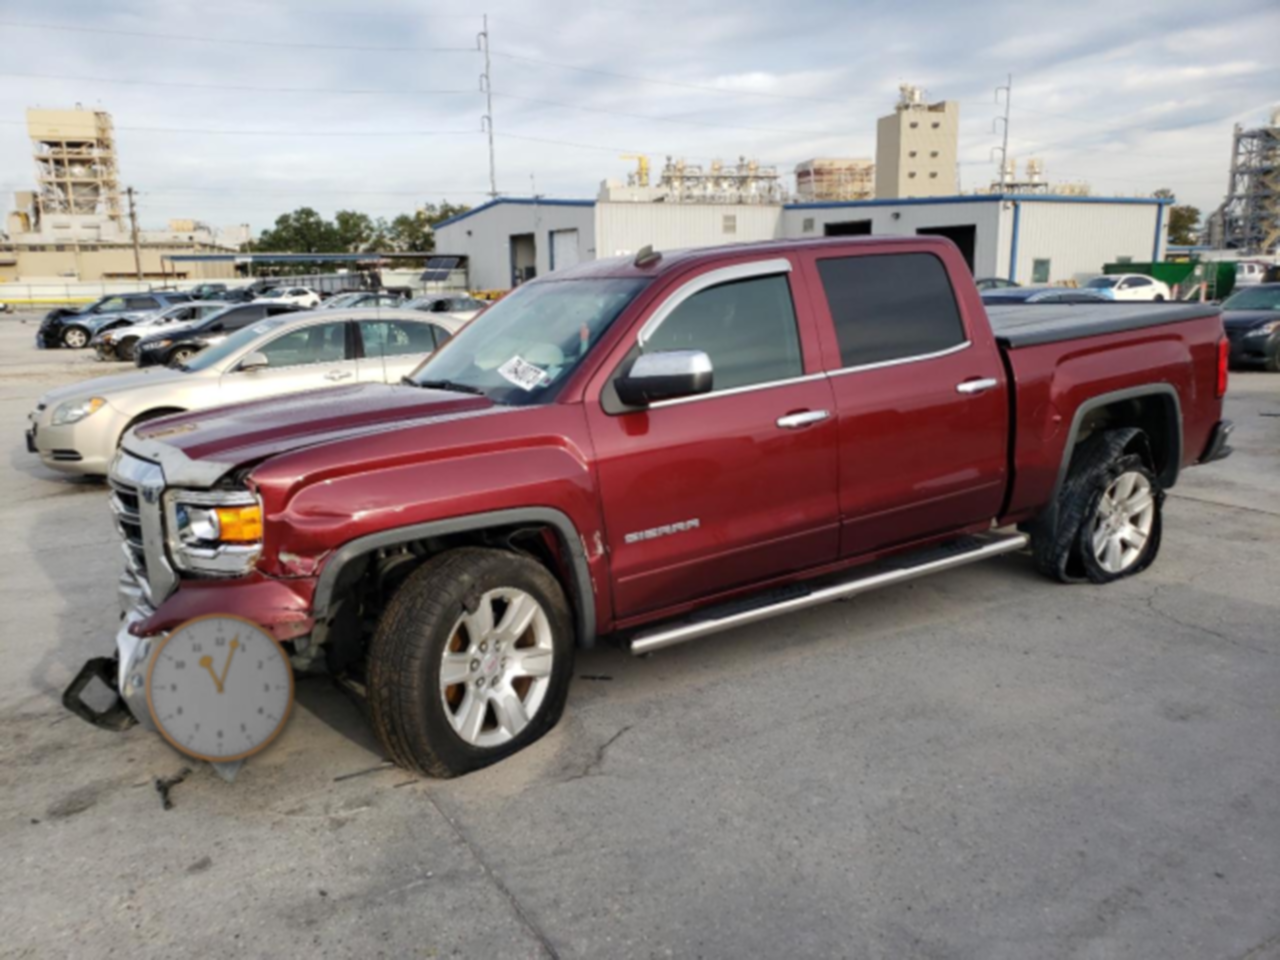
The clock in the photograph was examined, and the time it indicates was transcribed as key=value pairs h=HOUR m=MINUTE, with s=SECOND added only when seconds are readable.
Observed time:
h=11 m=3
